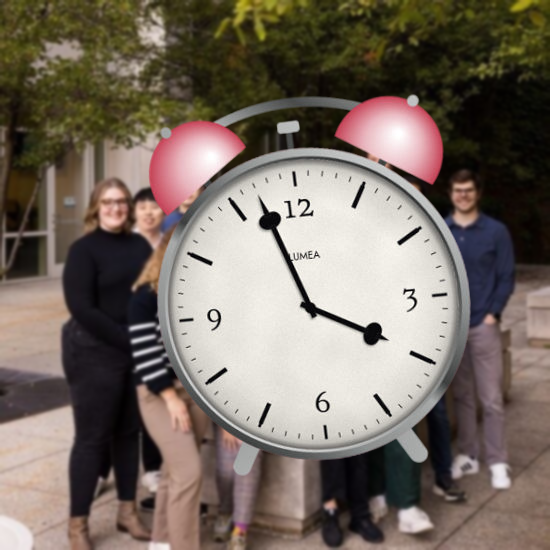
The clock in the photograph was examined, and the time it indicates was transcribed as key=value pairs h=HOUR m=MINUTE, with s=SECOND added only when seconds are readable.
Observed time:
h=3 m=57
